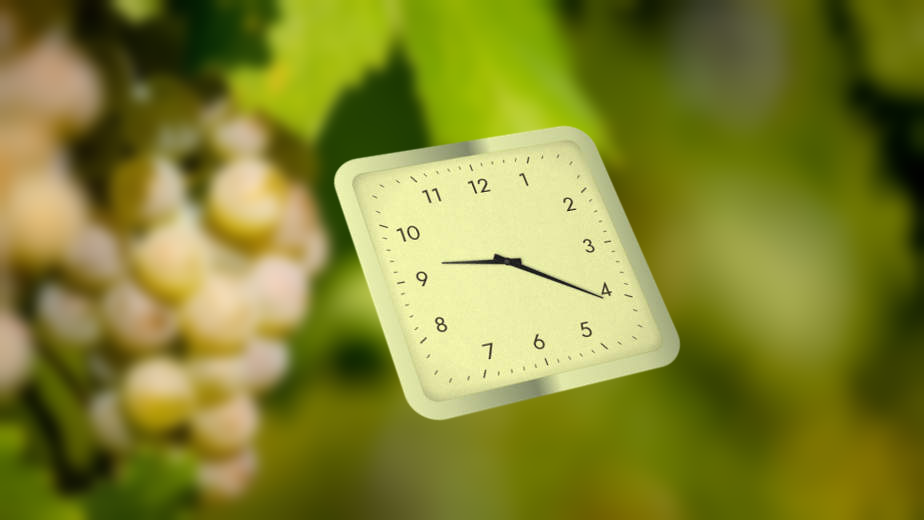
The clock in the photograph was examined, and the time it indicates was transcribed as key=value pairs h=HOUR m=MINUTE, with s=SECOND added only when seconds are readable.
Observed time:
h=9 m=21
